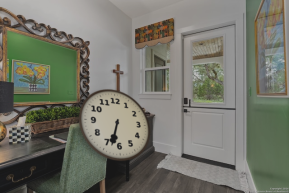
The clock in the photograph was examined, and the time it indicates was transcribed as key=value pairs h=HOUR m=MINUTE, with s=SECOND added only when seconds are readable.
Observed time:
h=6 m=33
